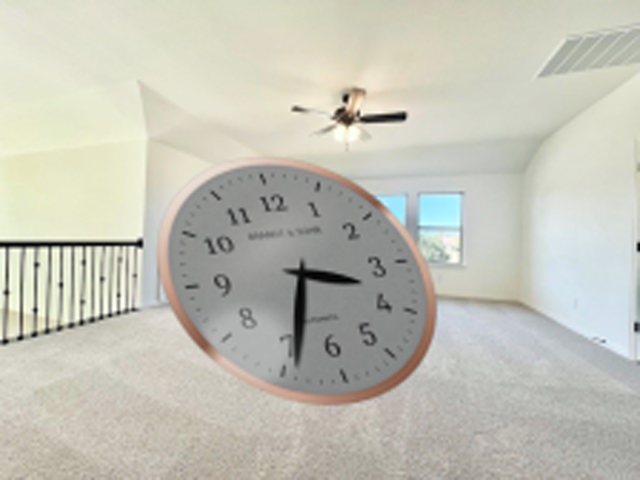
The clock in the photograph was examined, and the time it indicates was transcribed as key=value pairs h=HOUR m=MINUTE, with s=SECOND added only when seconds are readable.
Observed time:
h=3 m=34
